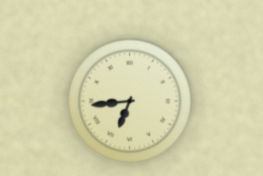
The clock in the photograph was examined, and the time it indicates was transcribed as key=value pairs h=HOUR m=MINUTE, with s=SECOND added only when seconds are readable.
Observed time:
h=6 m=44
